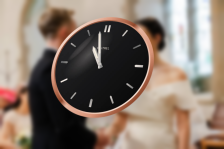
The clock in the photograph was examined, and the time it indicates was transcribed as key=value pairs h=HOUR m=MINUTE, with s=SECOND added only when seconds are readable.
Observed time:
h=10 m=58
